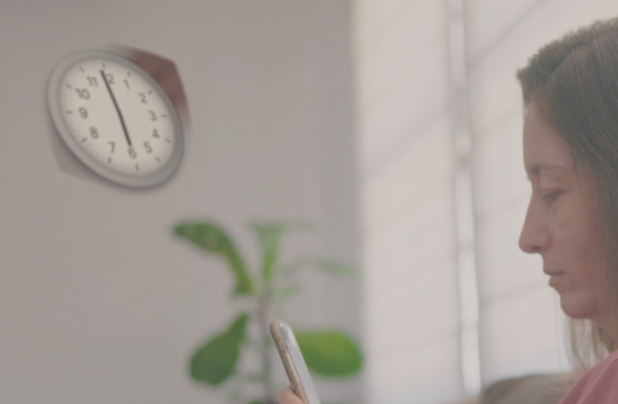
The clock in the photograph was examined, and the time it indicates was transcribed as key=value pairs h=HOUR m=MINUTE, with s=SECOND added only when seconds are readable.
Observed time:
h=5 m=59
